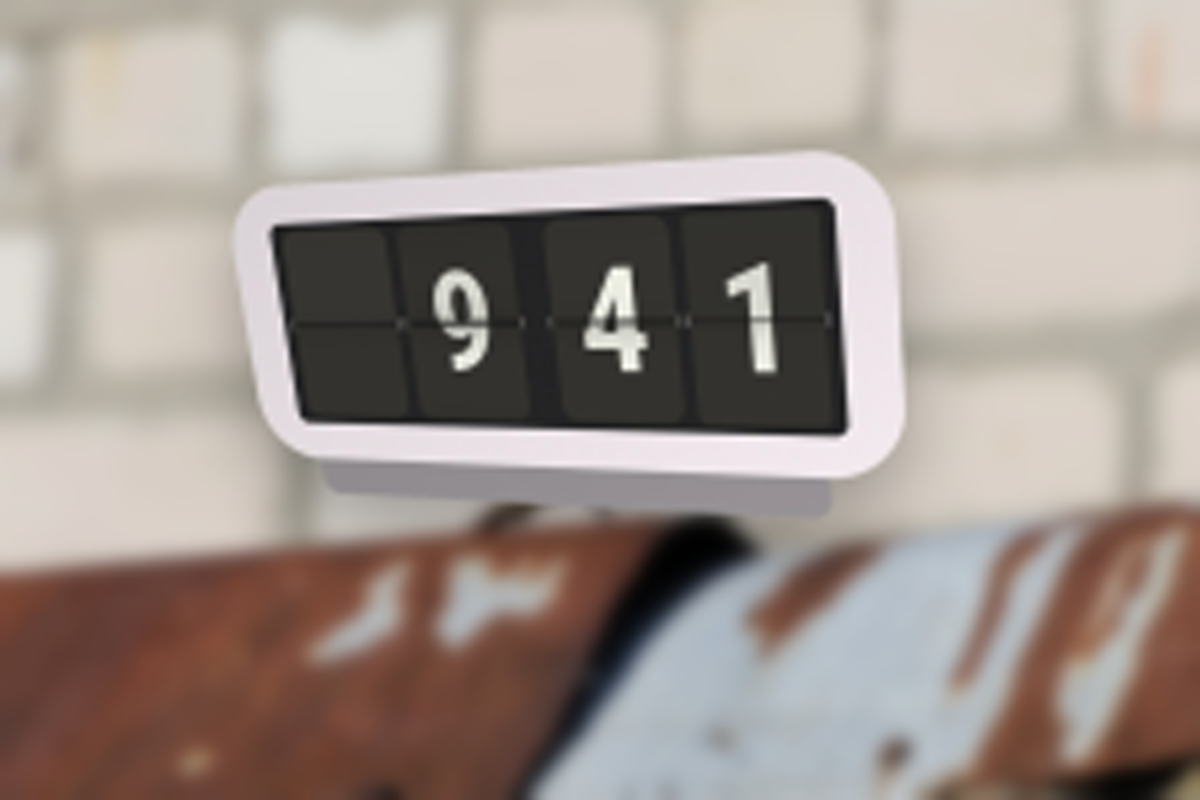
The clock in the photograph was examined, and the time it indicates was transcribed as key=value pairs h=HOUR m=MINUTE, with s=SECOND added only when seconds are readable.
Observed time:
h=9 m=41
